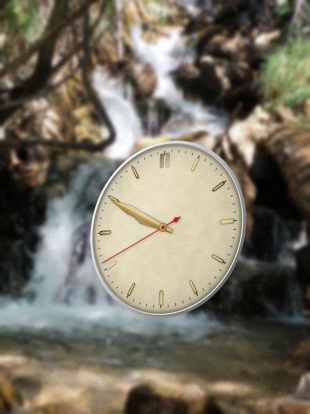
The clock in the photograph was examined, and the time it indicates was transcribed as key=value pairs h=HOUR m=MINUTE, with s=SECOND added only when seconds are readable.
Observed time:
h=9 m=49 s=41
